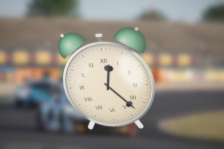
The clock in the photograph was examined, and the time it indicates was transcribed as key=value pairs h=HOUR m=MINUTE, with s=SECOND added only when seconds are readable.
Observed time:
h=12 m=23
